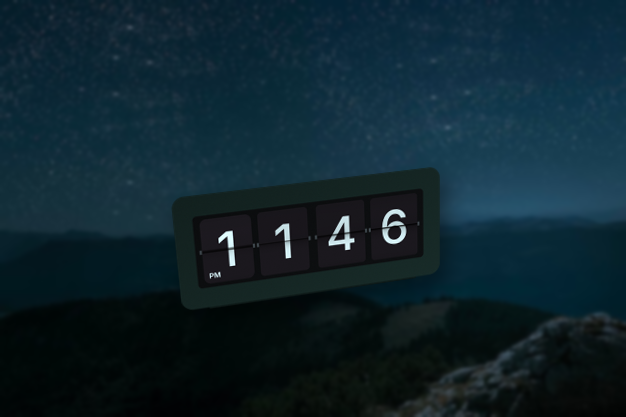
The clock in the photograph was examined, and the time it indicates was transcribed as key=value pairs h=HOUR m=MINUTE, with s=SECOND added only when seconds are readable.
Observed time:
h=11 m=46
